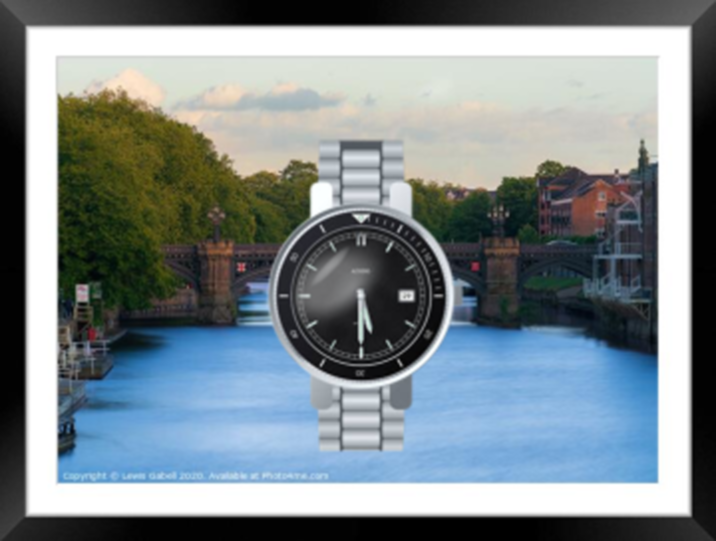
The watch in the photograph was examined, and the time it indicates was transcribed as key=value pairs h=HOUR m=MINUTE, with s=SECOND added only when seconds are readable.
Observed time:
h=5 m=30
